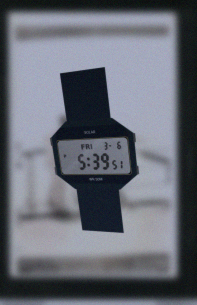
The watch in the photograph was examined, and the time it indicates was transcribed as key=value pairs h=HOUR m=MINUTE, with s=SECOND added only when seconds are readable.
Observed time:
h=5 m=39 s=51
